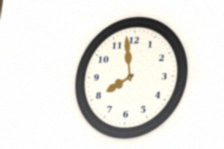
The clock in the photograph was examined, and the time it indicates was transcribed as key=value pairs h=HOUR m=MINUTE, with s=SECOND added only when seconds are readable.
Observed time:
h=7 m=58
